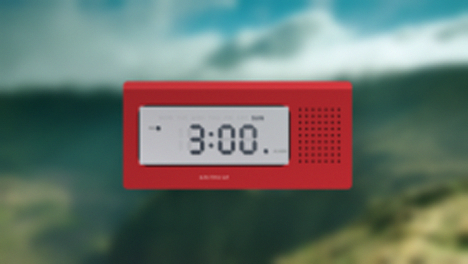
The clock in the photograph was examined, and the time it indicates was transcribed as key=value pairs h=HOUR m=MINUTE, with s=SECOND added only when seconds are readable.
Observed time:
h=3 m=0
